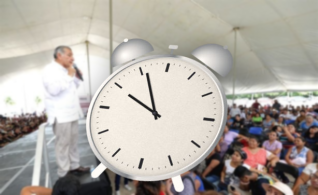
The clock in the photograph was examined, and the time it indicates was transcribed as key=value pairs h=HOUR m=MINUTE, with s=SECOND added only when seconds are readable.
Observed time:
h=9 m=56
